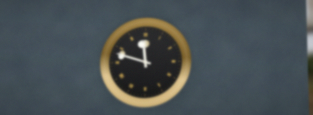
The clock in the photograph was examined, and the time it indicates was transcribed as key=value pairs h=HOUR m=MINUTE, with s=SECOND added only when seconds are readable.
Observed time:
h=11 m=48
